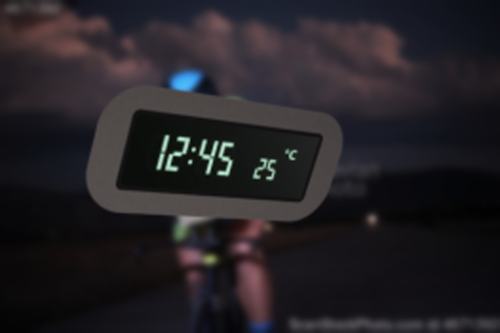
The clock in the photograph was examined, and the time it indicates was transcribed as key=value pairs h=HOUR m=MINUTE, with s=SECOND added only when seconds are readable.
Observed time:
h=12 m=45
